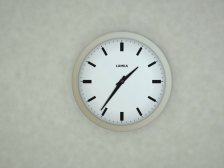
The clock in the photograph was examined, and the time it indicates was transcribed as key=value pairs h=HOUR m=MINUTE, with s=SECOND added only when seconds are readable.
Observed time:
h=1 m=36
